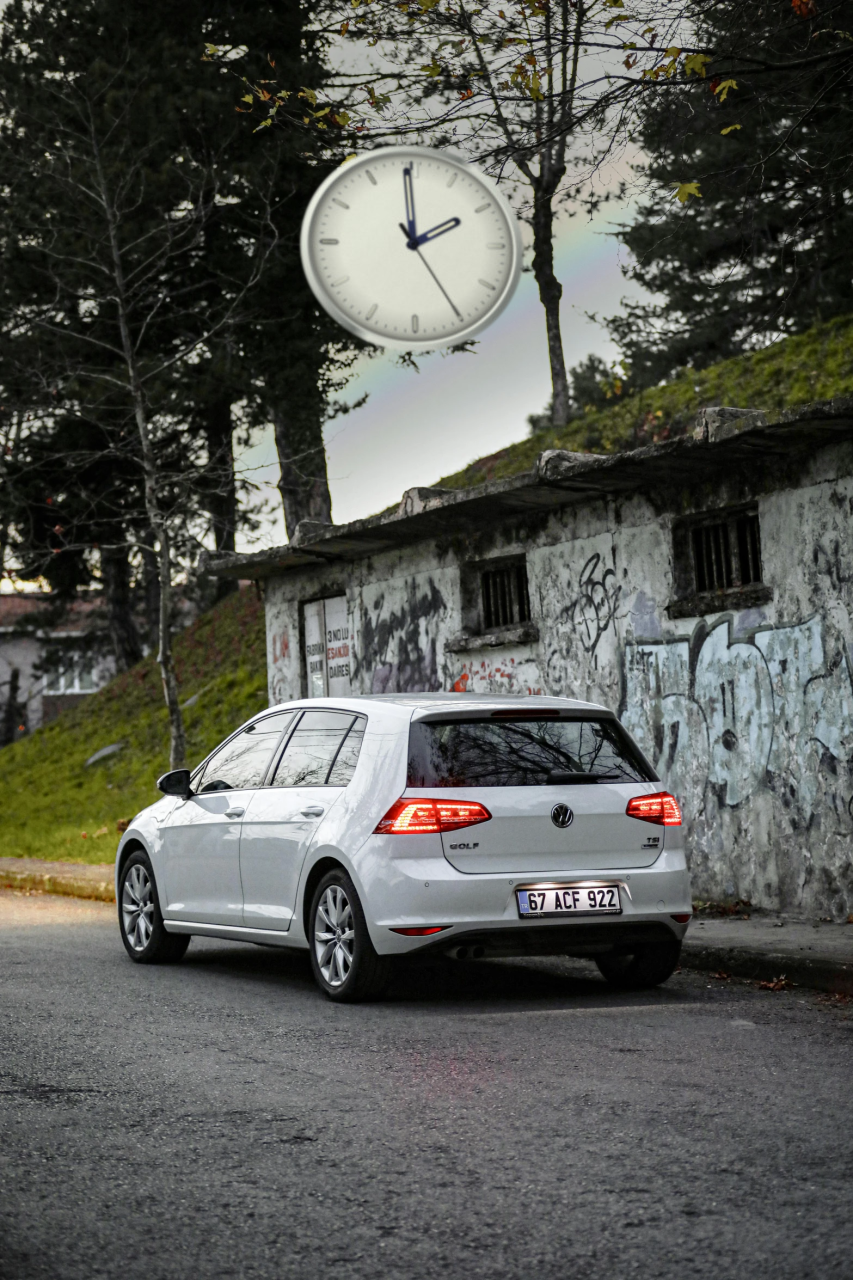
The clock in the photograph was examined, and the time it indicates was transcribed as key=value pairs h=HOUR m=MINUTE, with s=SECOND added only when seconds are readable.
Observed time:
h=1 m=59 s=25
